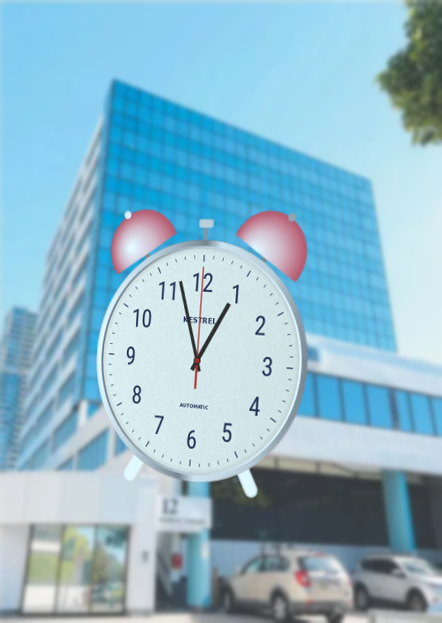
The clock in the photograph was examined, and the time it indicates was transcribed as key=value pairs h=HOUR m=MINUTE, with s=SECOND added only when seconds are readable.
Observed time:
h=12 m=57 s=0
